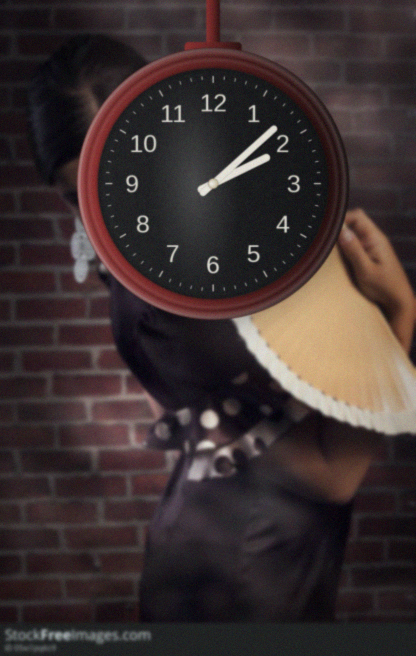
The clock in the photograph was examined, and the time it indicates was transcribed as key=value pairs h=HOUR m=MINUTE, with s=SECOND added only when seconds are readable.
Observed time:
h=2 m=8
